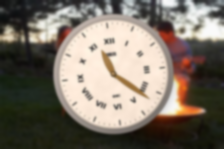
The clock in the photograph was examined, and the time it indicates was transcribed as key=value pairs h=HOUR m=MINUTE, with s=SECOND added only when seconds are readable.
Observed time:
h=11 m=22
